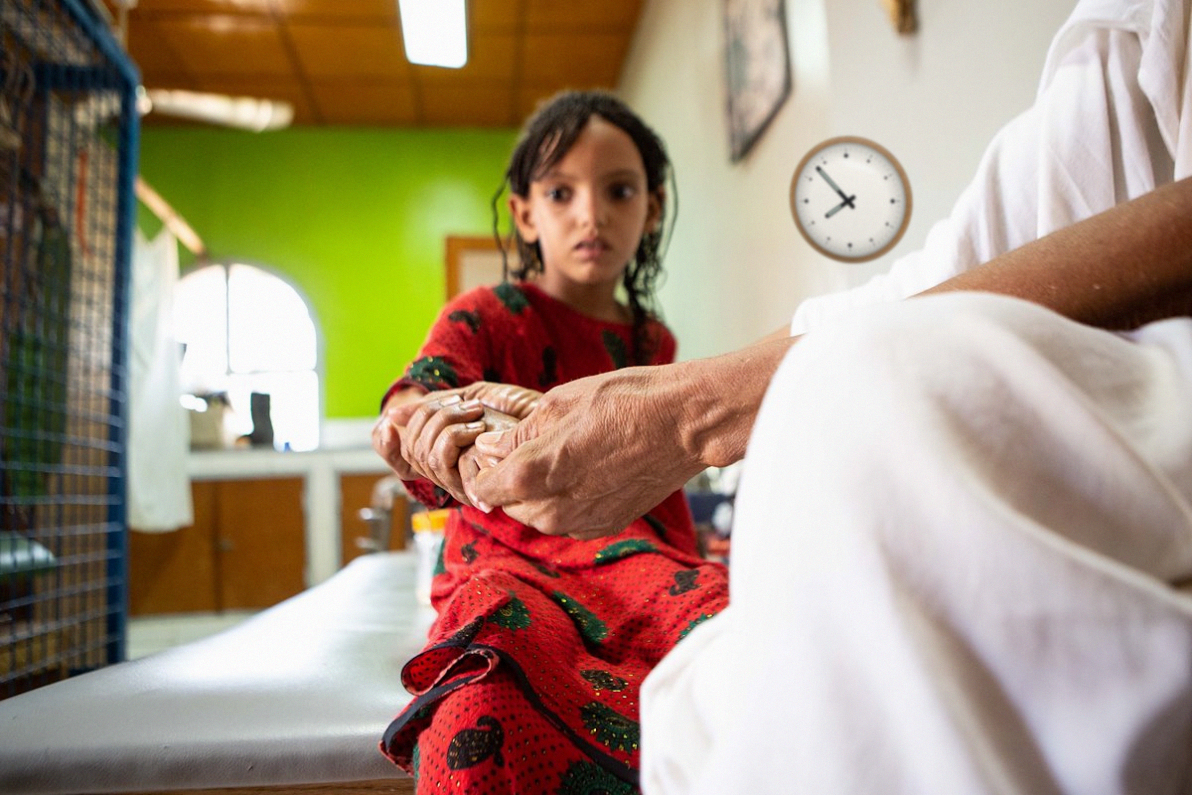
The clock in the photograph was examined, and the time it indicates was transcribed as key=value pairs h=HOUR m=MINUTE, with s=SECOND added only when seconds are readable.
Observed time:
h=7 m=53
